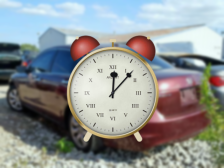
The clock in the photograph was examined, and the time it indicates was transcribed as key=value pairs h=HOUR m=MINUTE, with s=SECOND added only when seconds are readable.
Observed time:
h=12 m=7
